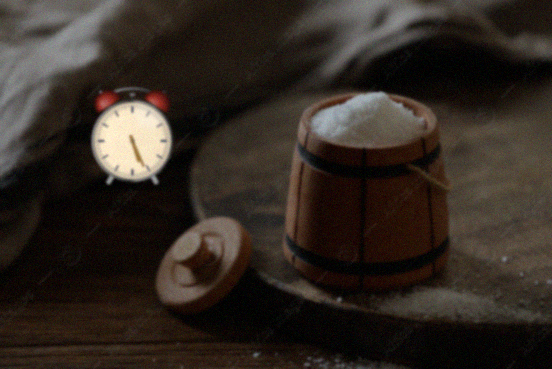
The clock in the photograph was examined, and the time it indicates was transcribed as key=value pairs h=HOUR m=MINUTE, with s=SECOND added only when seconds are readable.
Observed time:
h=5 m=26
